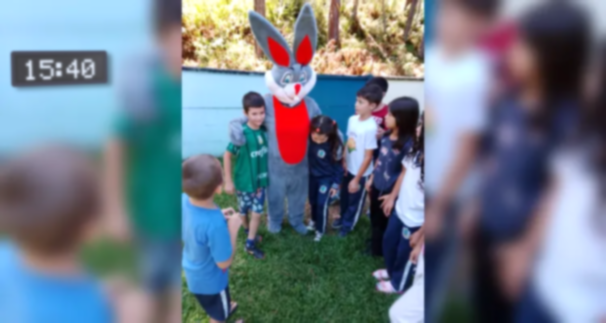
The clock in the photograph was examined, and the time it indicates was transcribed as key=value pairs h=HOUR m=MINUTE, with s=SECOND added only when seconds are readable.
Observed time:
h=15 m=40
